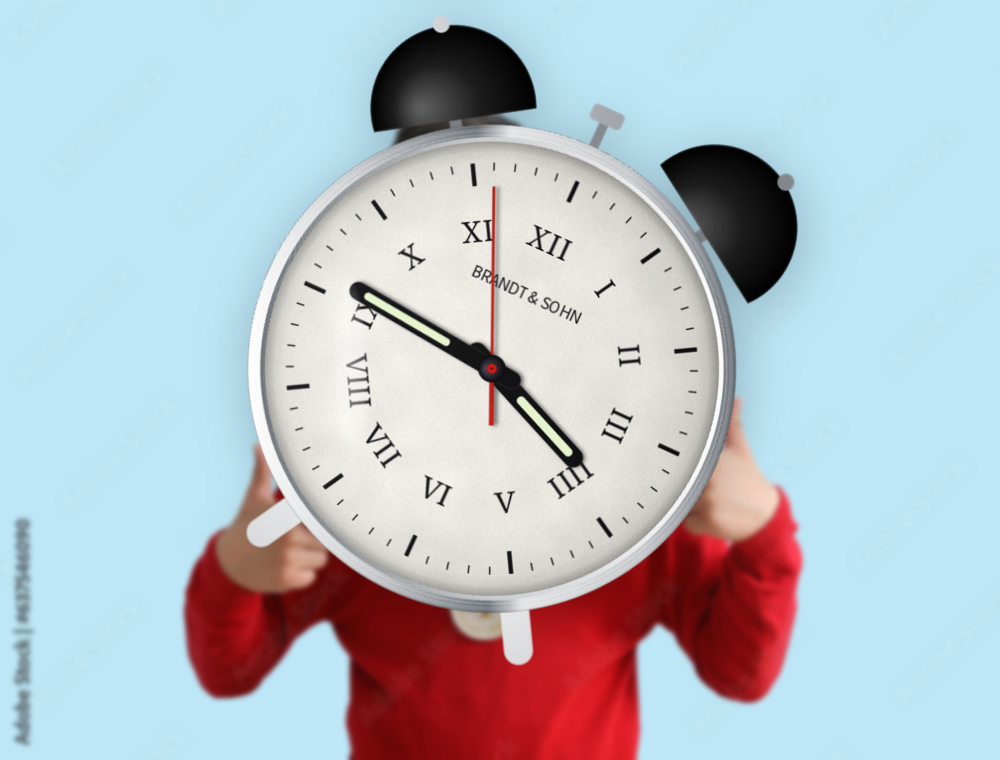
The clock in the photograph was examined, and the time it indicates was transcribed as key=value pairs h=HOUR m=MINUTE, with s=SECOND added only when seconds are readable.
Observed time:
h=3 m=45 s=56
